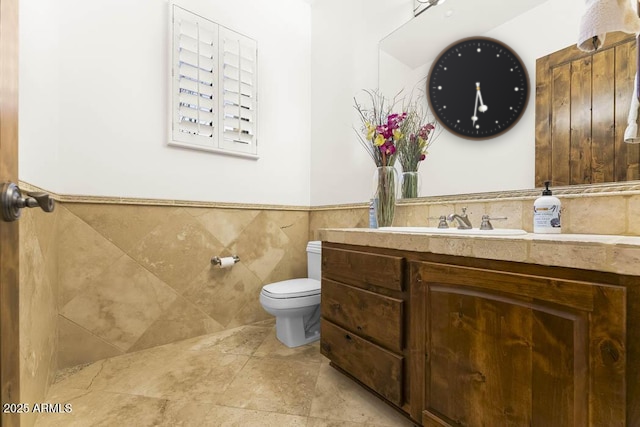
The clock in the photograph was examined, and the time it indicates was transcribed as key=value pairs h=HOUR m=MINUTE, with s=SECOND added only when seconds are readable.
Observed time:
h=5 m=31
